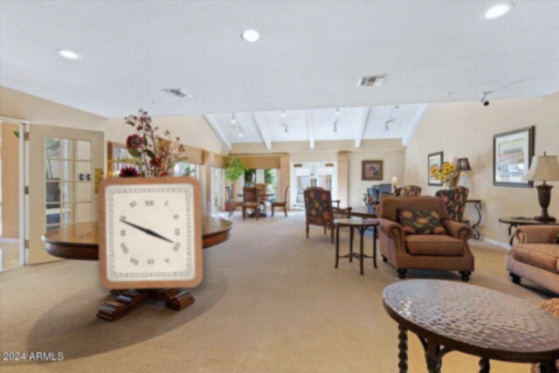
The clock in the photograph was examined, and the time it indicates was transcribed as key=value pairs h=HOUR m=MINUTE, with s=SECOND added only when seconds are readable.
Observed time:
h=3 m=49
